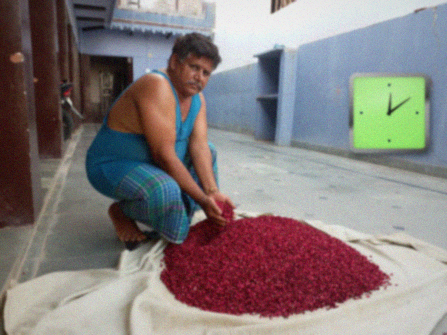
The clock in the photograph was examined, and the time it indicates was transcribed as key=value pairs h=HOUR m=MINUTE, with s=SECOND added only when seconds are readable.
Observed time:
h=12 m=9
